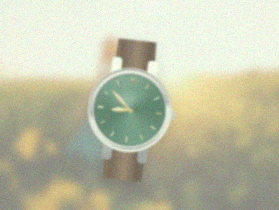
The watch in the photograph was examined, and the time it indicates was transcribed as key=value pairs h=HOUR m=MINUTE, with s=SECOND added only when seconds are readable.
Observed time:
h=8 m=52
